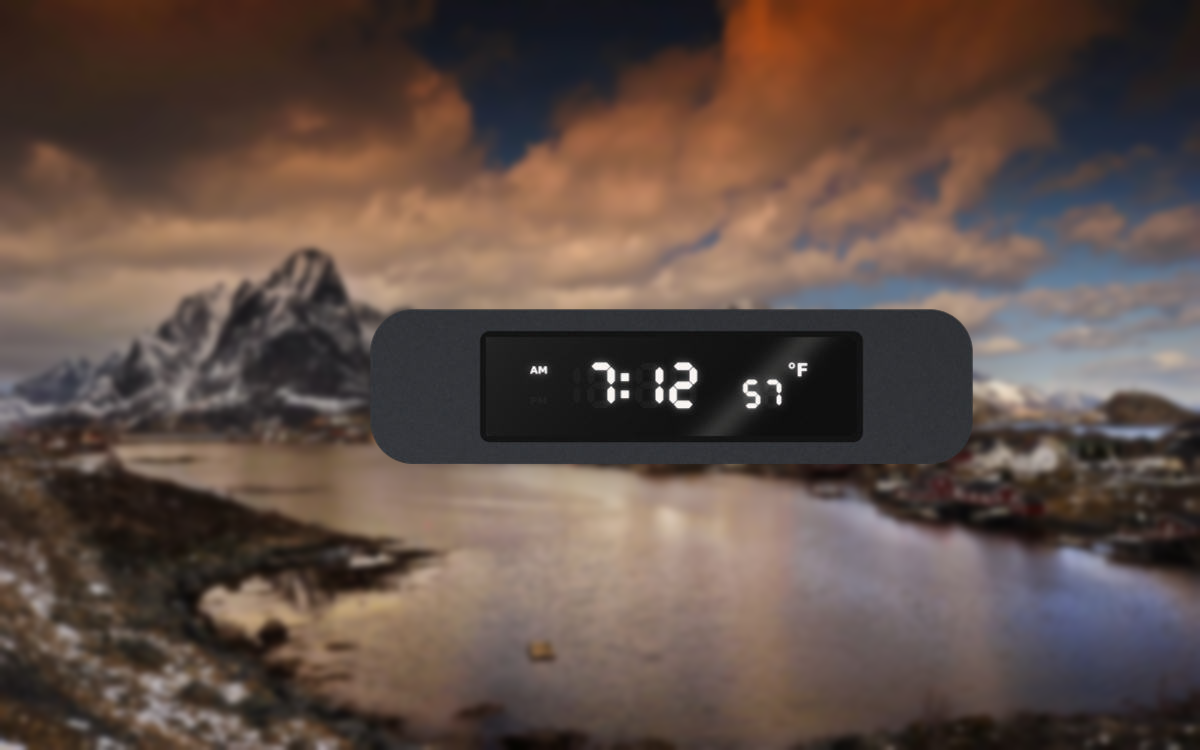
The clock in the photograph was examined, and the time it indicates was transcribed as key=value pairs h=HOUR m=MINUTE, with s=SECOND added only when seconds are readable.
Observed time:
h=7 m=12
